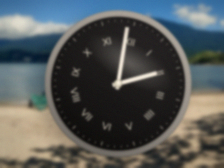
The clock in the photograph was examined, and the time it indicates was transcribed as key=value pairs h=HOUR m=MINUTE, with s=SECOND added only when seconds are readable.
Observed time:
h=1 m=59
